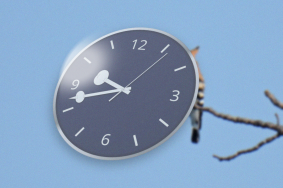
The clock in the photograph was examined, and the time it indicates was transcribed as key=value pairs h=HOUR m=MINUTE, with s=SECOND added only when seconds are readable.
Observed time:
h=9 m=42 s=6
